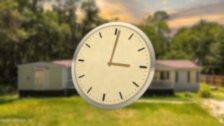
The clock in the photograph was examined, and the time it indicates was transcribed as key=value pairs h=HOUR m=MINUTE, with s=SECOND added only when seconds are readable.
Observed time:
h=3 m=1
